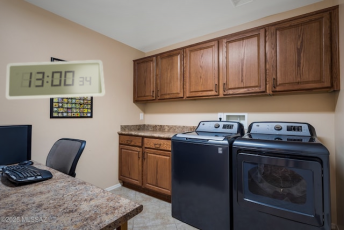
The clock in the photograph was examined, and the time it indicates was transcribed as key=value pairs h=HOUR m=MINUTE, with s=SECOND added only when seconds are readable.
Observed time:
h=13 m=0 s=34
